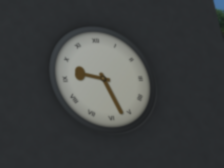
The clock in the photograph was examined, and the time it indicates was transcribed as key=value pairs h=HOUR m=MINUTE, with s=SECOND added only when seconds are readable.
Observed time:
h=9 m=27
